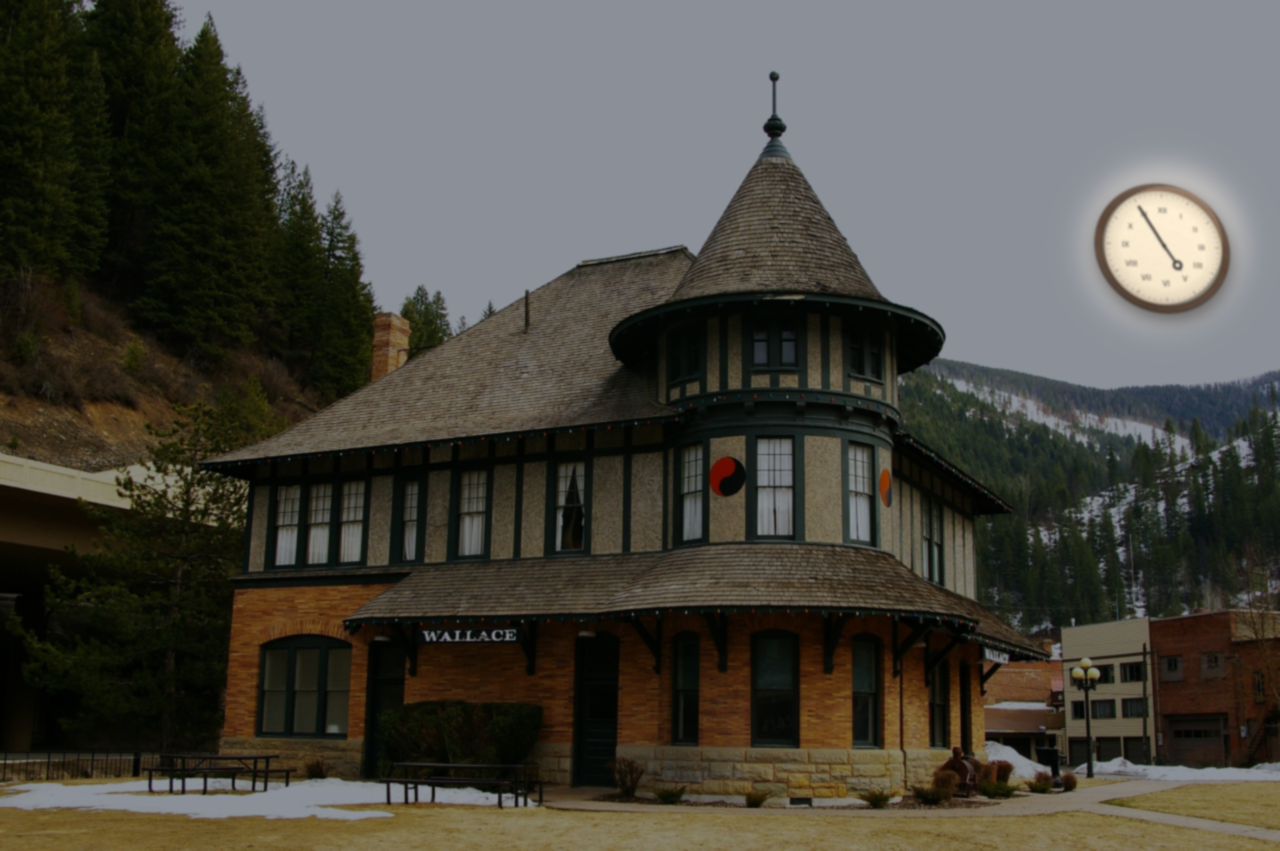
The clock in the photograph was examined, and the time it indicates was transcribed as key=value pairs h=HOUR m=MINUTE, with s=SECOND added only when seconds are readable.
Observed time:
h=4 m=55
